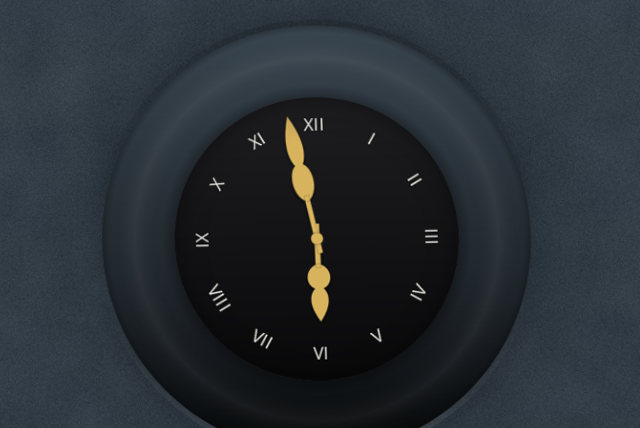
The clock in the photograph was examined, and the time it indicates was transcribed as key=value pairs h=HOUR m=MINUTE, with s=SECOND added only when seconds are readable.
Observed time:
h=5 m=58
